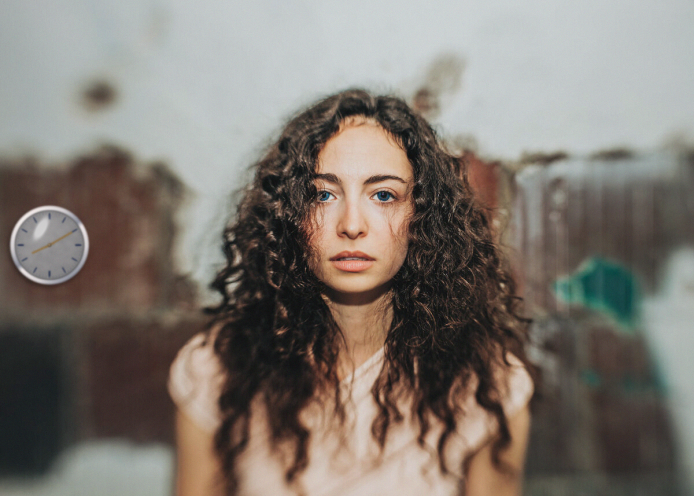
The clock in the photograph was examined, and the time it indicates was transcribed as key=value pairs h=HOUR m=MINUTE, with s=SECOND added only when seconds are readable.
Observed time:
h=8 m=10
